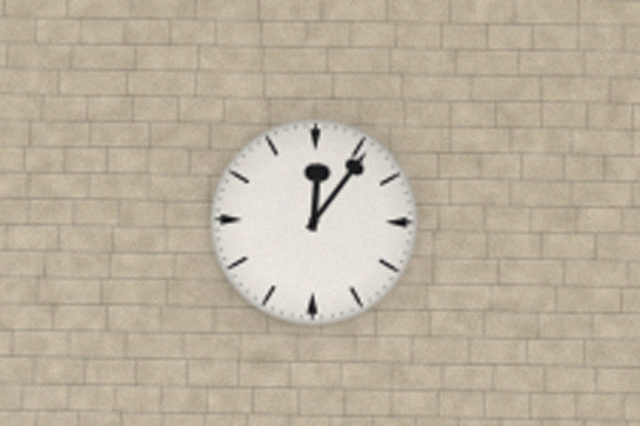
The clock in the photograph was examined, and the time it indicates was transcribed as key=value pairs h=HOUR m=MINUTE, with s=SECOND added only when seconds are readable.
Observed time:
h=12 m=6
